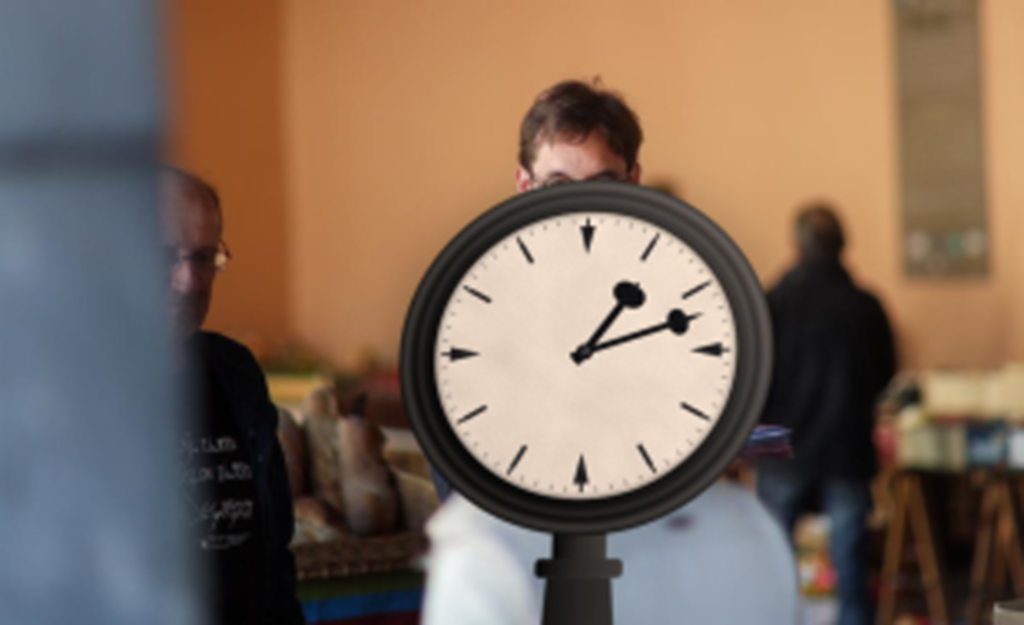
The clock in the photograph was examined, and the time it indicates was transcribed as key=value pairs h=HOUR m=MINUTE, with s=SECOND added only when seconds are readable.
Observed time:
h=1 m=12
